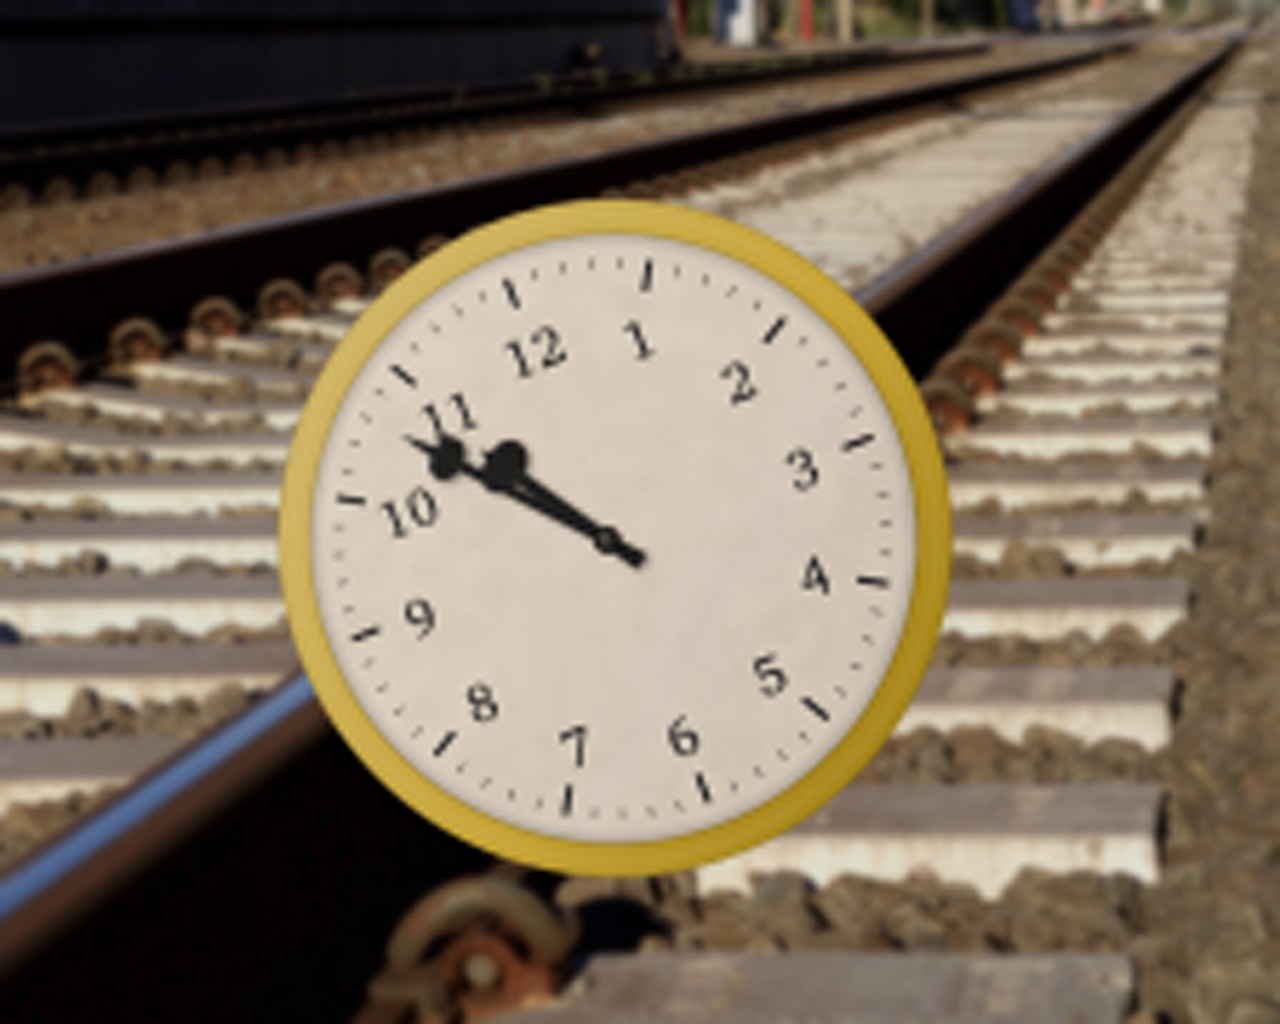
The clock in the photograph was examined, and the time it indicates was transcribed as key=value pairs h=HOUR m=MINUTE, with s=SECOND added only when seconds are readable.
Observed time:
h=10 m=53
